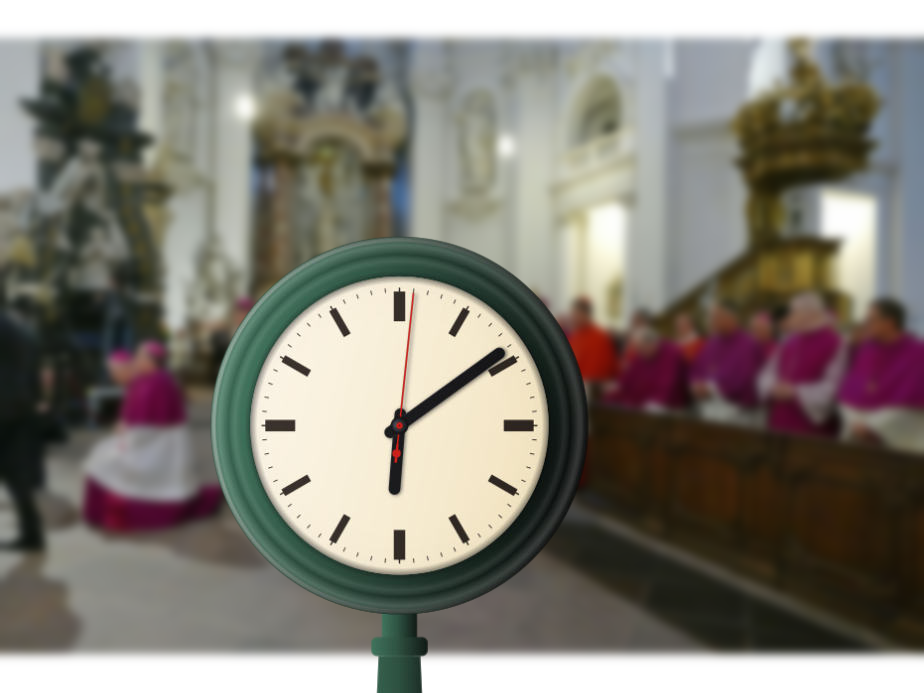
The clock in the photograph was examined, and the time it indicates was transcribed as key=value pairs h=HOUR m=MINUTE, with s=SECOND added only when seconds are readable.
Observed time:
h=6 m=9 s=1
